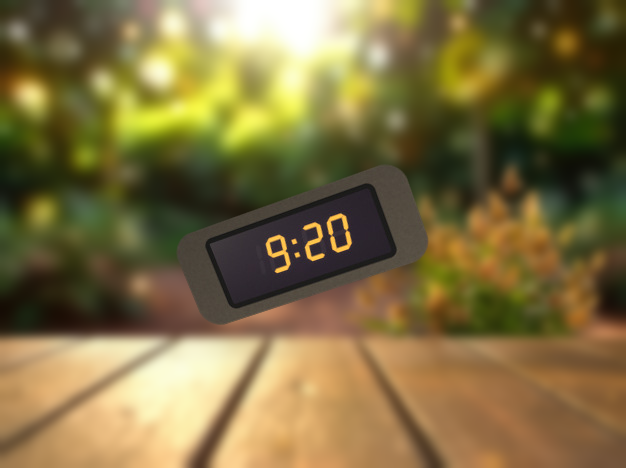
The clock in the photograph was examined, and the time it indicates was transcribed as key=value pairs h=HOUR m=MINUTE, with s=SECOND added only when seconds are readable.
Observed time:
h=9 m=20
